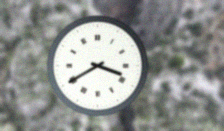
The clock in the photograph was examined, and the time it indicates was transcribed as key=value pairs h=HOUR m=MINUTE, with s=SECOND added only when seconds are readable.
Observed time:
h=3 m=40
